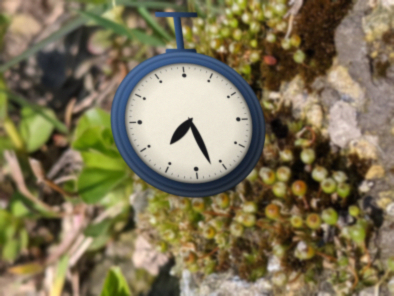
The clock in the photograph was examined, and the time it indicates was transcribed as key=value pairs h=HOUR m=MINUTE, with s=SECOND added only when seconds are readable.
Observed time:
h=7 m=27
